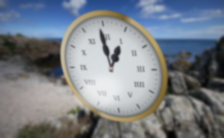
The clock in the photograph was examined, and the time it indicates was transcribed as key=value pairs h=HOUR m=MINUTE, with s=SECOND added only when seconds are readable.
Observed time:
h=12 m=59
